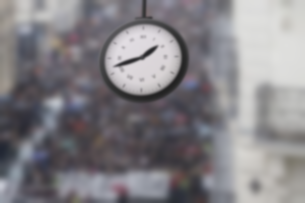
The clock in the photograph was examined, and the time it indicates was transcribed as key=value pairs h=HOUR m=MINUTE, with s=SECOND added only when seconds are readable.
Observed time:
h=1 m=42
